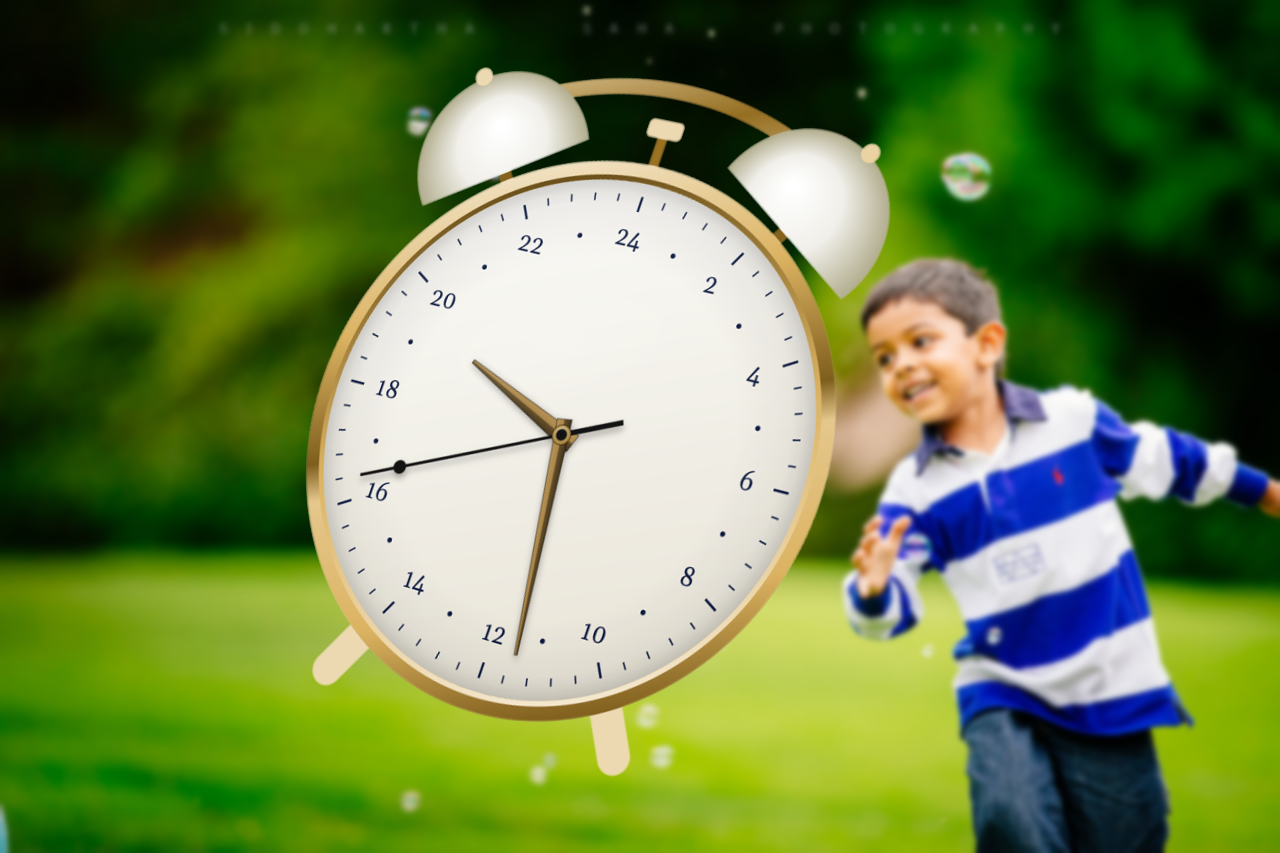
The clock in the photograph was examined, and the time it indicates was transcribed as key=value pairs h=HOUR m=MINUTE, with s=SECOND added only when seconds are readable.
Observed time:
h=19 m=28 s=41
